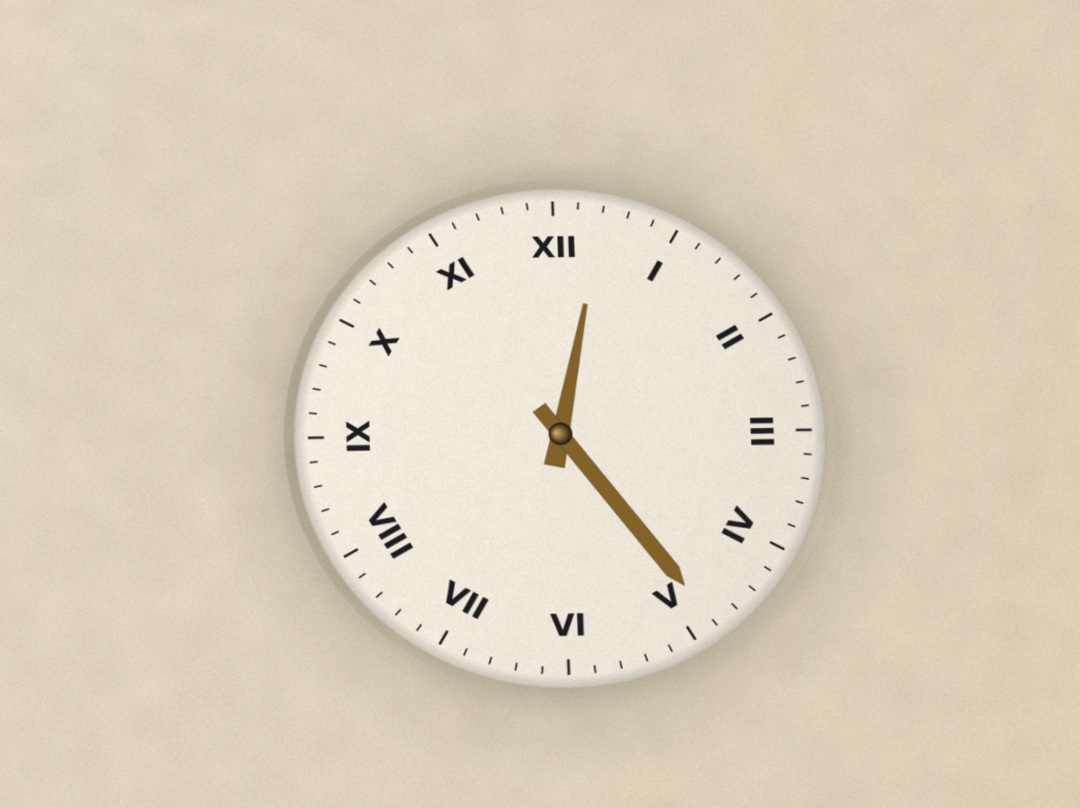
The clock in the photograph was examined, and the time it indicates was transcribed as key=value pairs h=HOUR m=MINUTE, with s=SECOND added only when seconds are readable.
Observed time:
h=12 m=24
